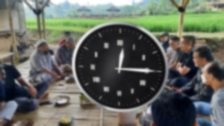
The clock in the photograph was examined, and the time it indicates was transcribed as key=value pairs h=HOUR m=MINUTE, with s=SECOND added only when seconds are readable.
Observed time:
h=12 m=15
